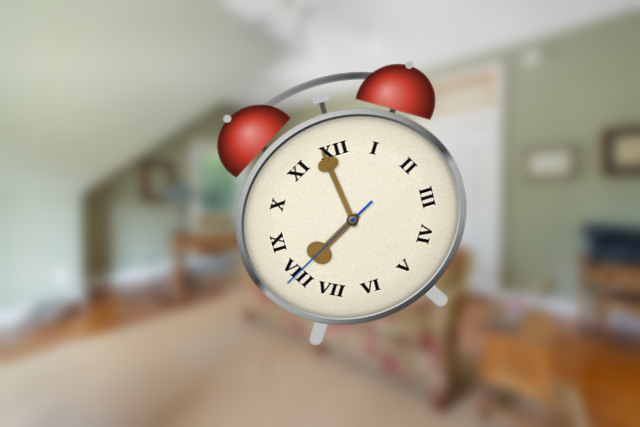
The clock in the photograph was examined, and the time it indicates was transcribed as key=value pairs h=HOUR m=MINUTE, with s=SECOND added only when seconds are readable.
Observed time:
h=7 m=58 s=40
